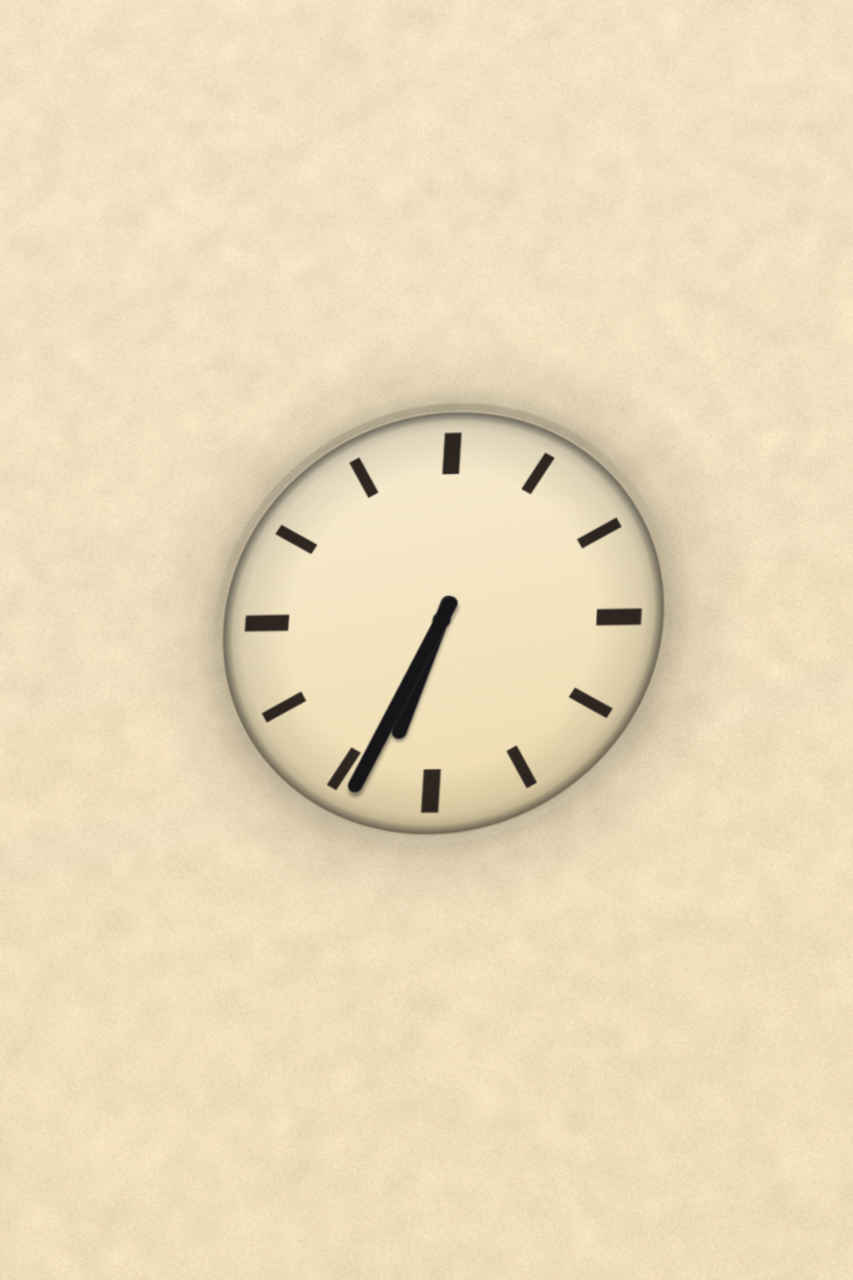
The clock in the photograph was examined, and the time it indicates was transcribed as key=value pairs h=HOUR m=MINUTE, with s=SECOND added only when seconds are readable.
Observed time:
h=6 m=34
